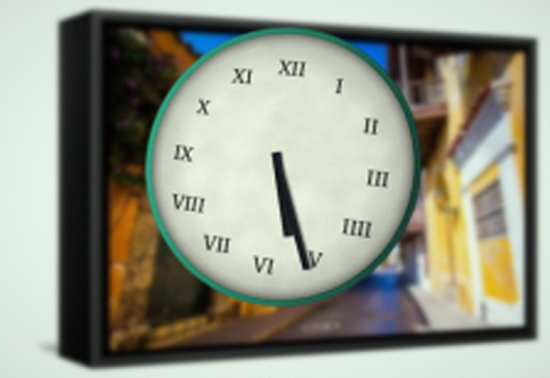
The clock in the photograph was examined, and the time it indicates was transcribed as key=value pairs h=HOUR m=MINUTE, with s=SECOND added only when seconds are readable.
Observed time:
h=5 m=26
